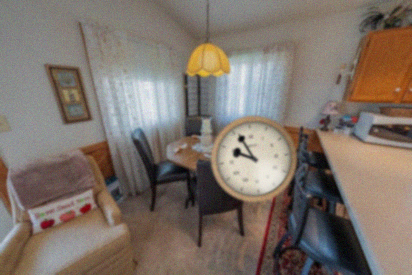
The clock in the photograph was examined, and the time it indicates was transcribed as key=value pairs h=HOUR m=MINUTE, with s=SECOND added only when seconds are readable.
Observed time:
h=9 m=56
